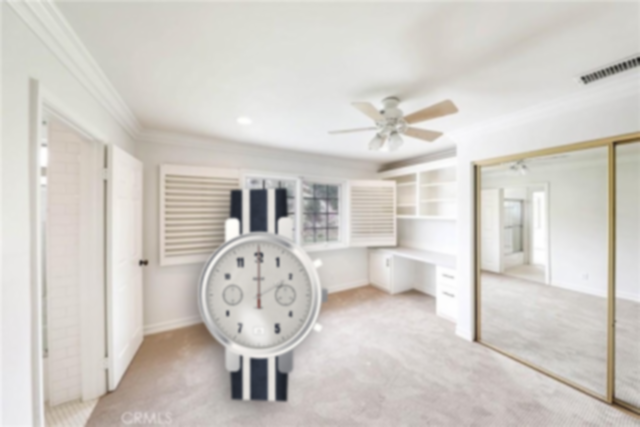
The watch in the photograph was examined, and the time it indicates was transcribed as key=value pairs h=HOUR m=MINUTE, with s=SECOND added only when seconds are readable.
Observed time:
h=2 m=0
